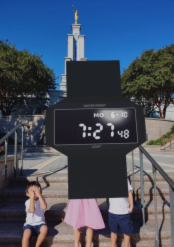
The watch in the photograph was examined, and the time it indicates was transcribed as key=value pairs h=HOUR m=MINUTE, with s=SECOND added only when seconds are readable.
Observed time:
h=7 m=27 s=48
